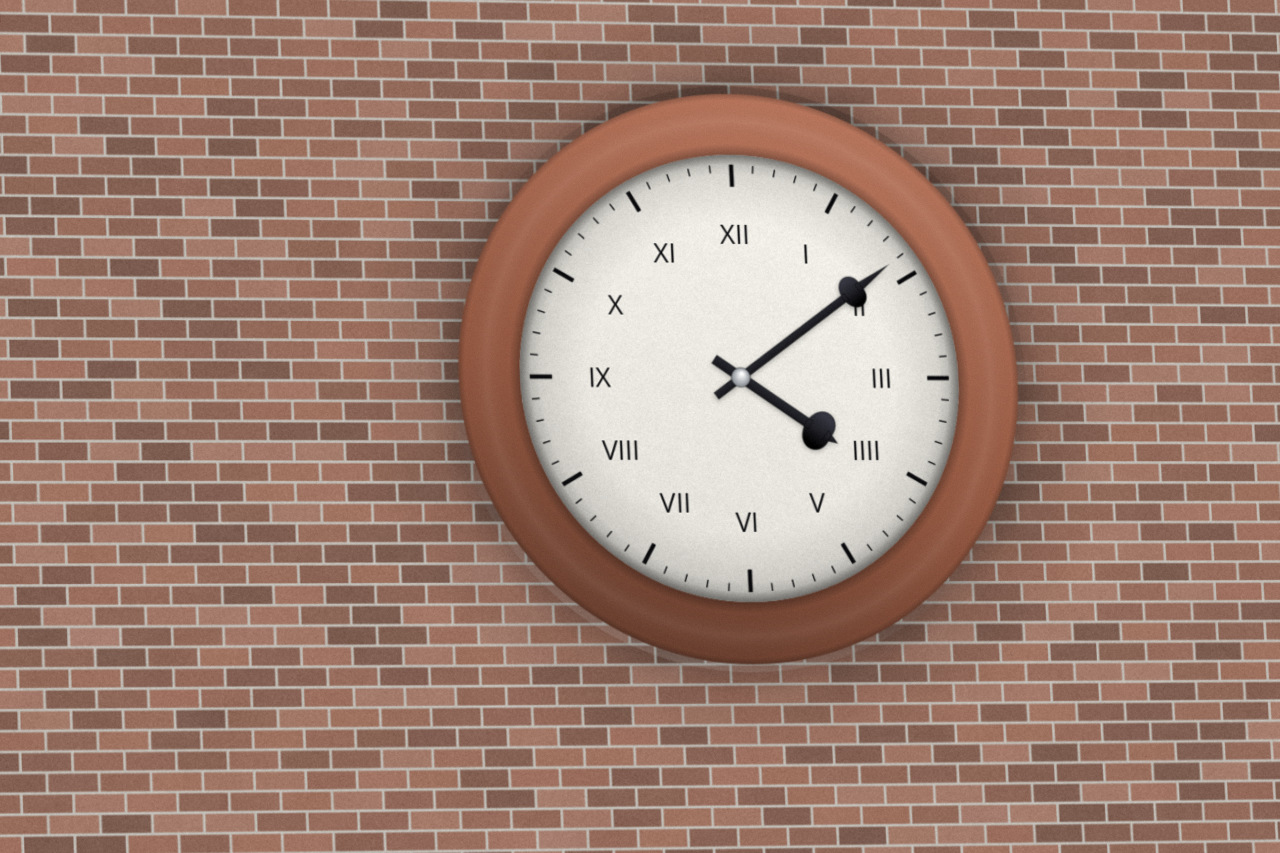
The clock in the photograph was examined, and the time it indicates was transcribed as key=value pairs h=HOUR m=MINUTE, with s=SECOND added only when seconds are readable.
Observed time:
h=4 m=9
